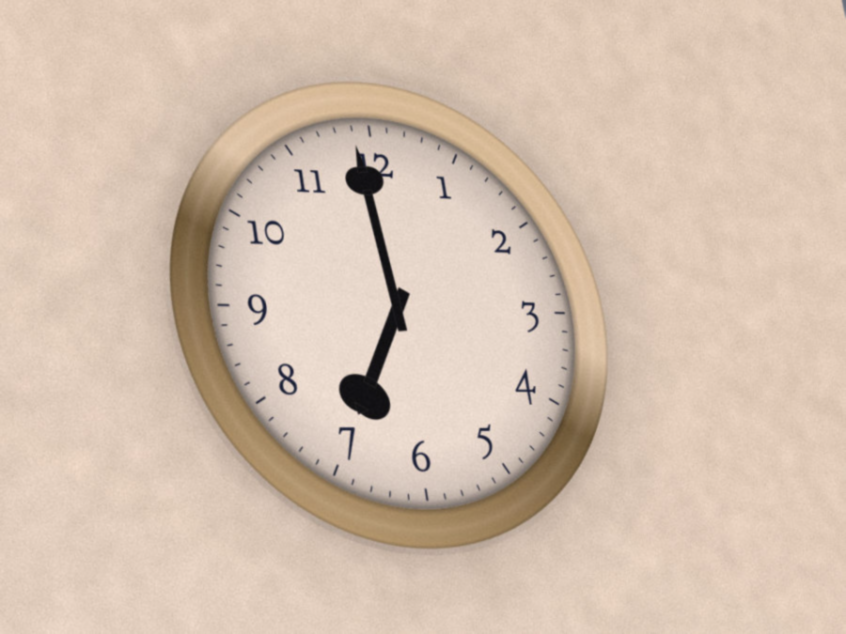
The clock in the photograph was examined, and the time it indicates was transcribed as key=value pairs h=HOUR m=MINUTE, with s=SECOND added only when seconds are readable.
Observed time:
h=6 m=59
